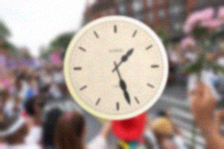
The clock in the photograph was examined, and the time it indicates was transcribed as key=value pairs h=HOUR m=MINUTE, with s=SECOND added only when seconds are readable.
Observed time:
h=1 m=27
